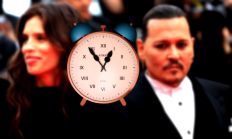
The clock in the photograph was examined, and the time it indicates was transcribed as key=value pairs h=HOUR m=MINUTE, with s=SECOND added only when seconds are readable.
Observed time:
h=12 m=54
